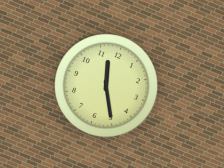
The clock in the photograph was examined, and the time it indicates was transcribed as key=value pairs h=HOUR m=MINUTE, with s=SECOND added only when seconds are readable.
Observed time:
h=11 m=25
